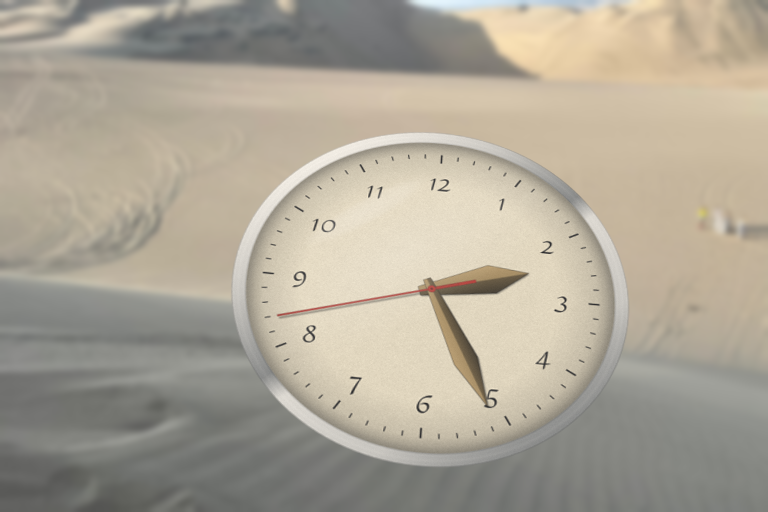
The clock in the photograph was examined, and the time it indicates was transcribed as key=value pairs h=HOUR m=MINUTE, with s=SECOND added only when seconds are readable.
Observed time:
h=2 m=25 s=42
